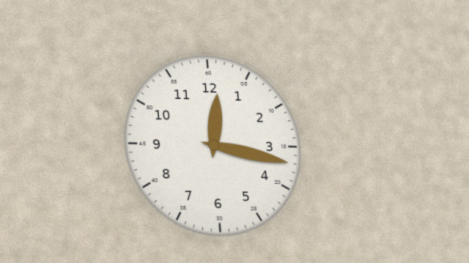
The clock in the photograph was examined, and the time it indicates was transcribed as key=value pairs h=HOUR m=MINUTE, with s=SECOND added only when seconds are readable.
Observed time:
h=12 m=17
